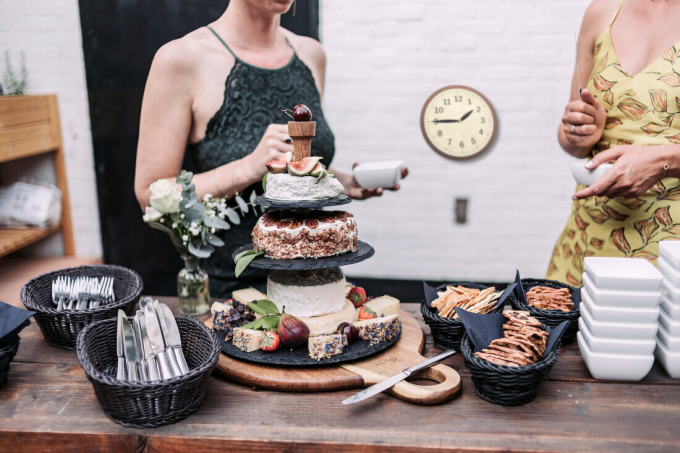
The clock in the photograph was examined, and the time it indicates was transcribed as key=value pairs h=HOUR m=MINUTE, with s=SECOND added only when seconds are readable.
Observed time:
h=1 m=45
